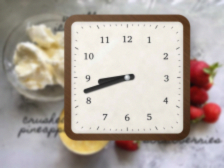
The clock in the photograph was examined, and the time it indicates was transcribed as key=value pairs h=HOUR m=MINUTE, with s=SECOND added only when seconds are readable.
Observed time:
h=8 m=42
